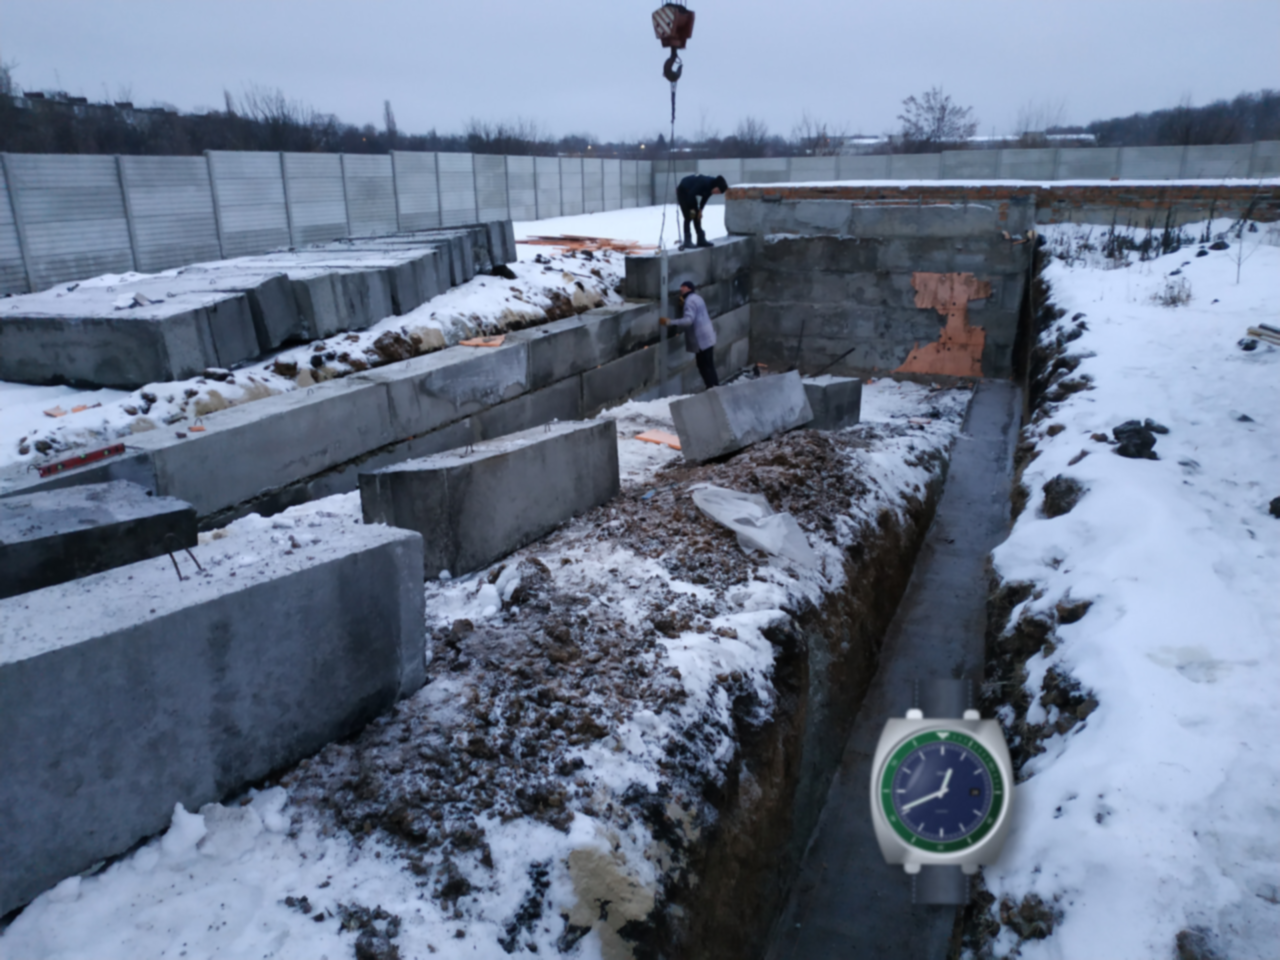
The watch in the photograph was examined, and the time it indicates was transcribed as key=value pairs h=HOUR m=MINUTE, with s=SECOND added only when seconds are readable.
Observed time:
h=12 m=41
